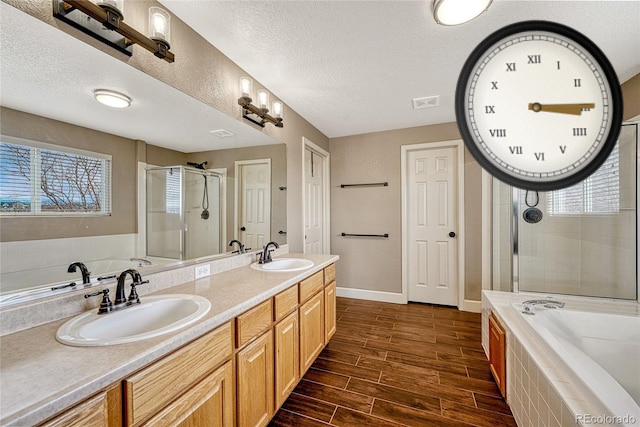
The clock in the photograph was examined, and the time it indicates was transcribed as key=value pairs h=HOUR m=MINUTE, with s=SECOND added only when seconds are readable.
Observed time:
h=3 m=15
